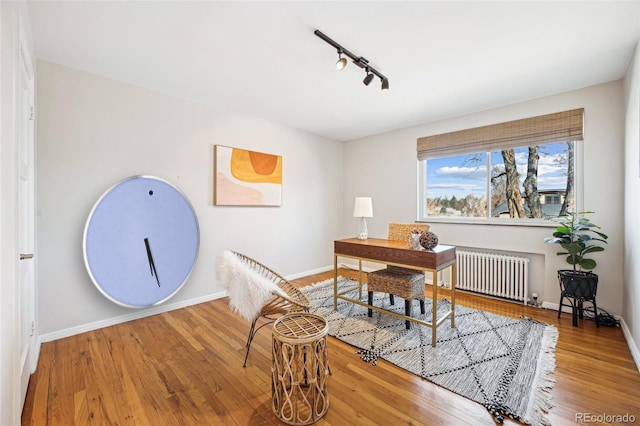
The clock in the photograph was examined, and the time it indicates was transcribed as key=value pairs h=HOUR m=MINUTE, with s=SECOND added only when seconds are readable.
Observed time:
h=5 m=26
